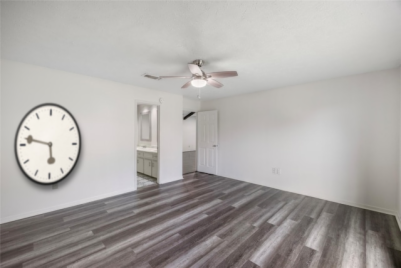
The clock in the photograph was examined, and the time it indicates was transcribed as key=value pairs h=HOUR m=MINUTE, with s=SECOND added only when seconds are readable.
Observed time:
h=5 m=47
